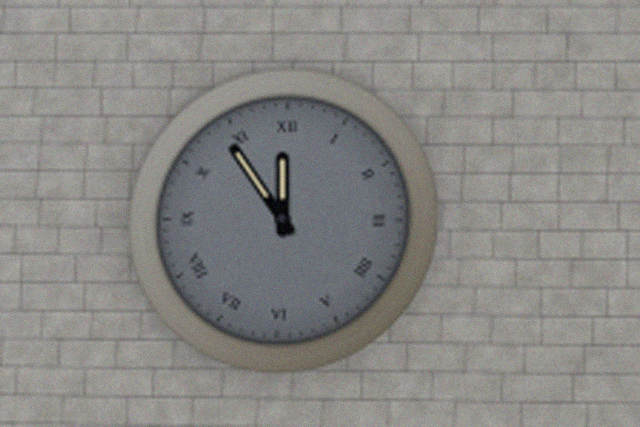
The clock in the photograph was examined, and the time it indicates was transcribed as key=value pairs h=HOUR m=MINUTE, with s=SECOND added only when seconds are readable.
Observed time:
h=11 m=54
